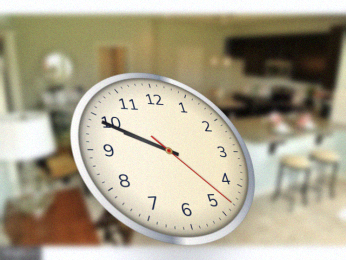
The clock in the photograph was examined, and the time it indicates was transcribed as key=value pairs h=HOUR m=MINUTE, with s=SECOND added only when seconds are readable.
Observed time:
h=9 m=49 s=23
